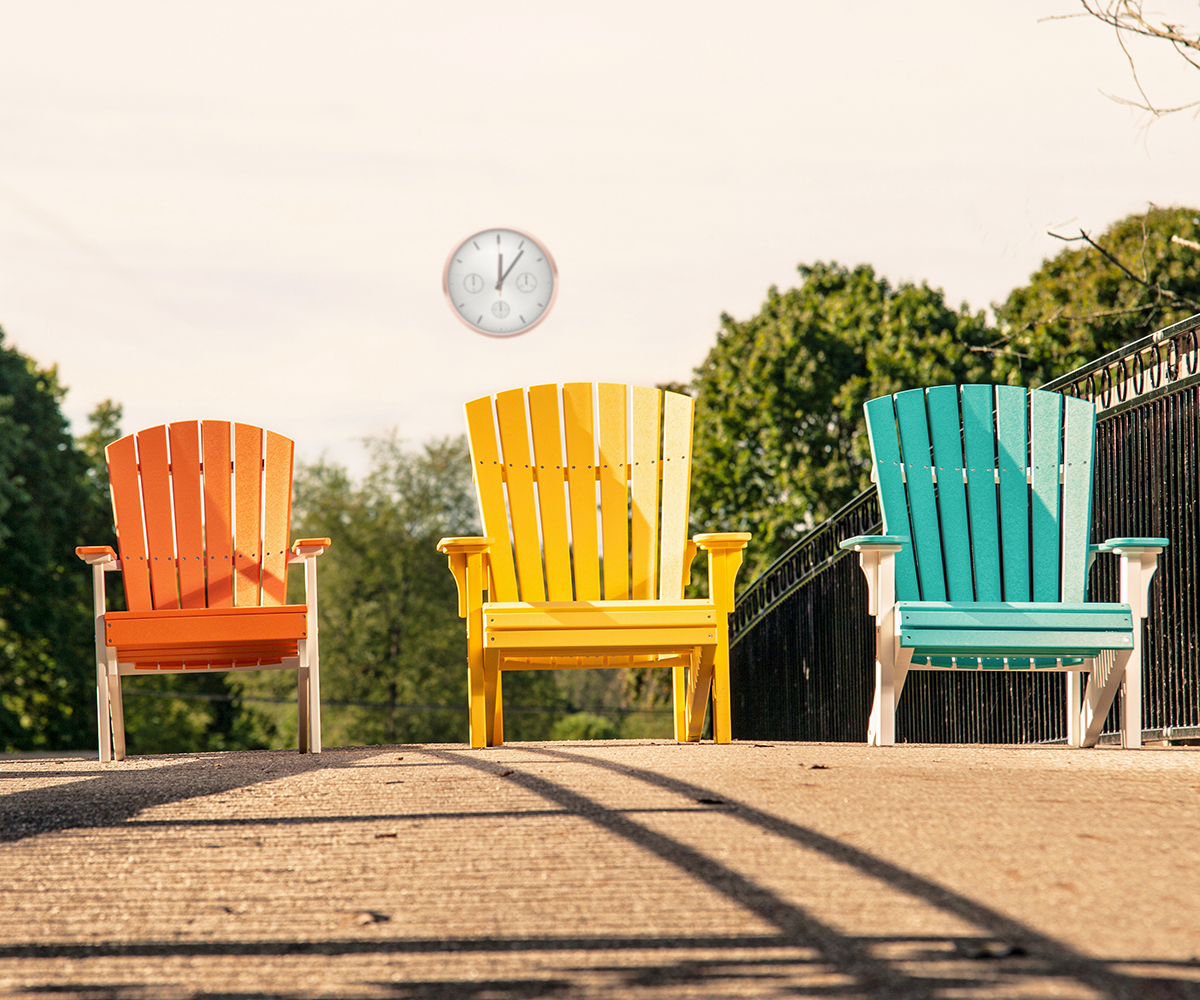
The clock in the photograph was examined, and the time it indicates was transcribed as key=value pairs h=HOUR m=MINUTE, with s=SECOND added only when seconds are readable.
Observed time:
h=12 m=6
